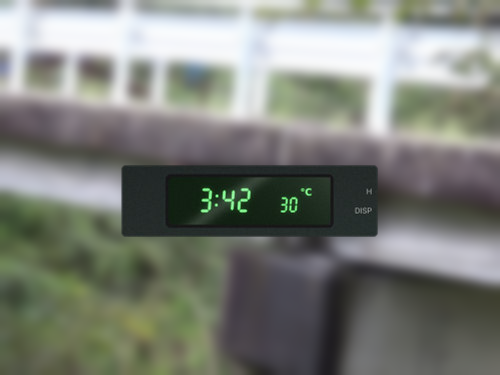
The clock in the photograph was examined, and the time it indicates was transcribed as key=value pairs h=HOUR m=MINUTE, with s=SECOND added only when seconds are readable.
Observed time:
h=3 m=42
